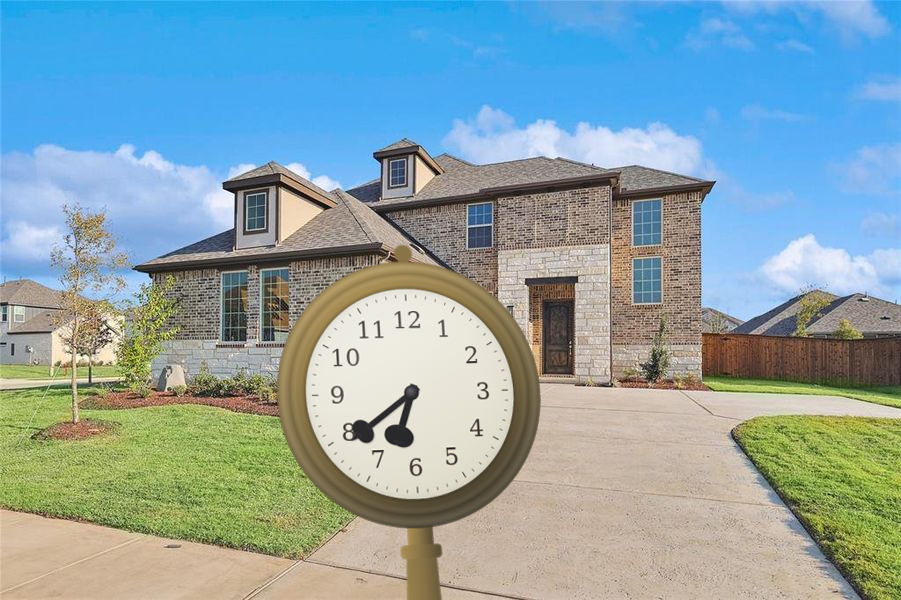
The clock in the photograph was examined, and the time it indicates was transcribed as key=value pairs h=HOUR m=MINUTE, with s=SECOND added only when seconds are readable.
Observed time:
h=6 m=39
